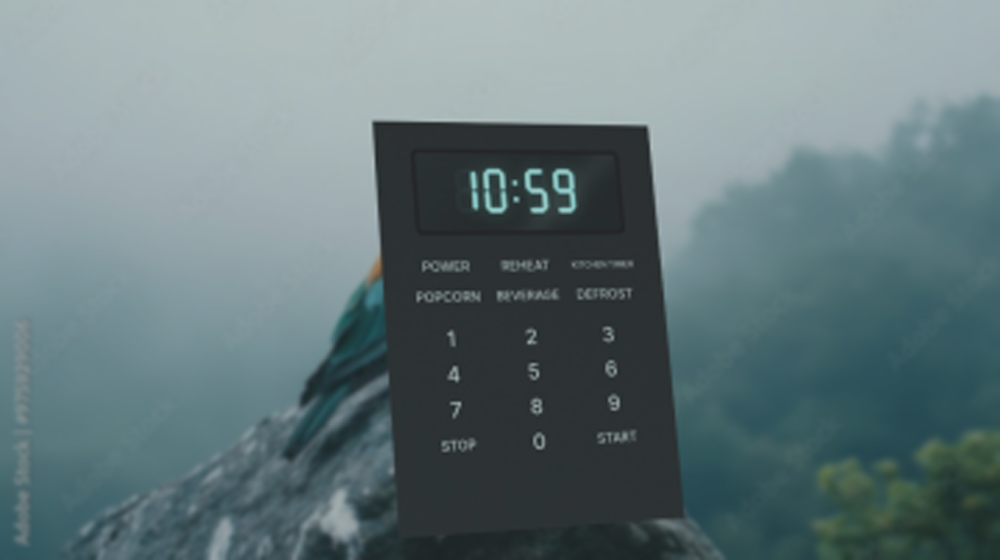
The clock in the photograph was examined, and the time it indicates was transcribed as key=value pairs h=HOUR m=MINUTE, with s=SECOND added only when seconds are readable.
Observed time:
h=10 m=59
